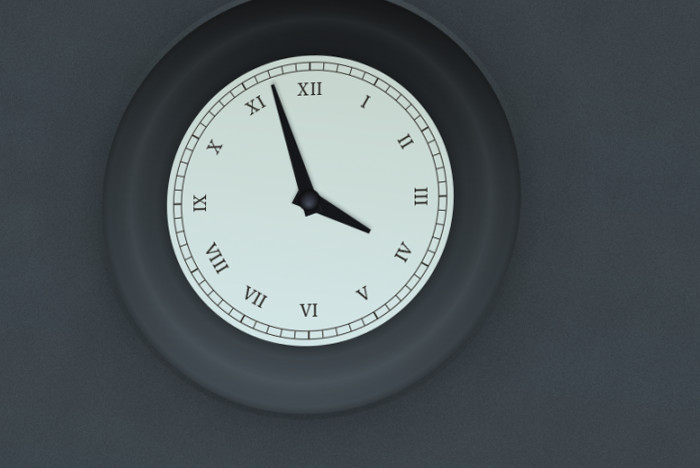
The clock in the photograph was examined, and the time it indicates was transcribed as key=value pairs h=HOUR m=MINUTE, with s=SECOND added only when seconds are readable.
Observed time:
h=3 m=57
